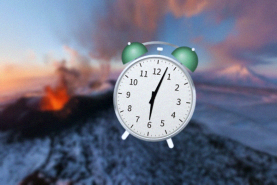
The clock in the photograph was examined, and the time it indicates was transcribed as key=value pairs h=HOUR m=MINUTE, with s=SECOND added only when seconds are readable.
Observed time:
h=6 m=3
